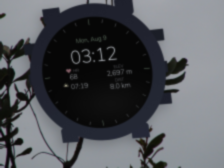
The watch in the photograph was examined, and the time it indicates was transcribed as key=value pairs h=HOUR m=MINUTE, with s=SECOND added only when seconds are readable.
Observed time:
h=3 m=12
